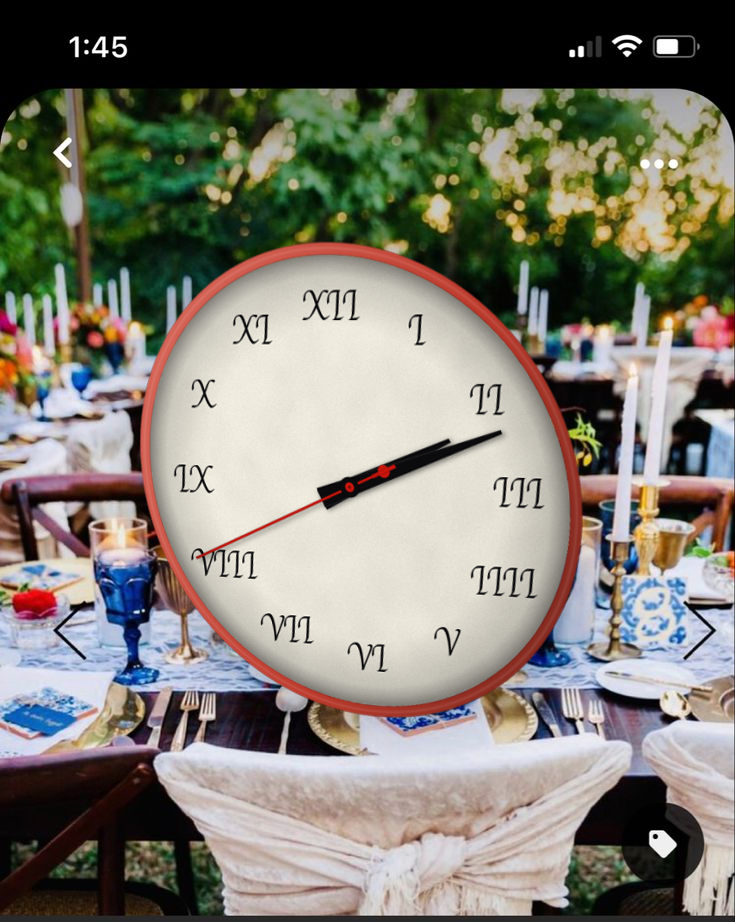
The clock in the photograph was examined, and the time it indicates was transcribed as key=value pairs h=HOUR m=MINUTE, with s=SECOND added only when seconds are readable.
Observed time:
h=2 m=11 s=41
